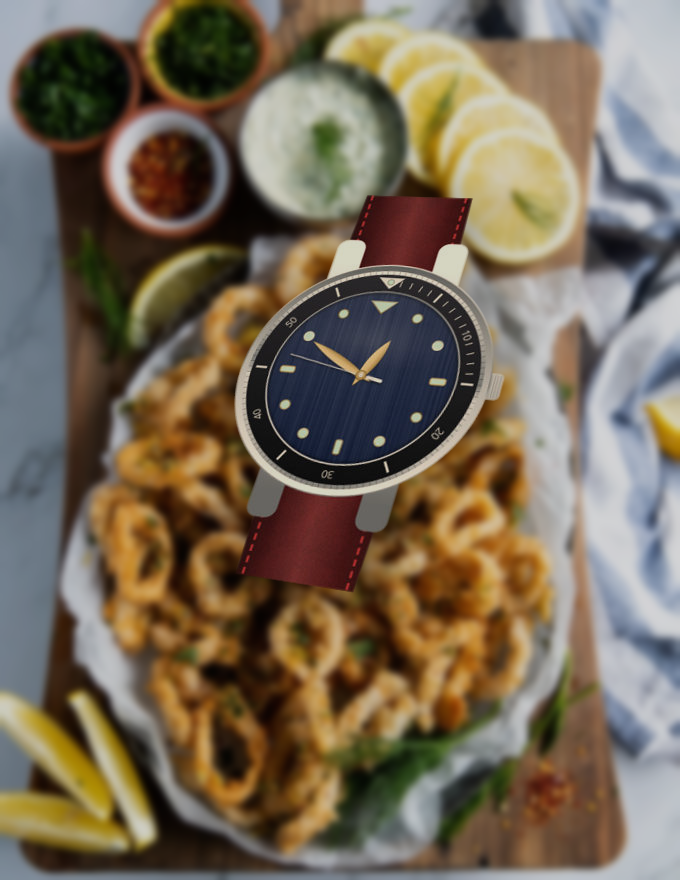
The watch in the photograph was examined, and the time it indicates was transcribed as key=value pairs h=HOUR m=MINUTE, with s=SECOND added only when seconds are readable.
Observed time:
h=12 m=49 s=47
